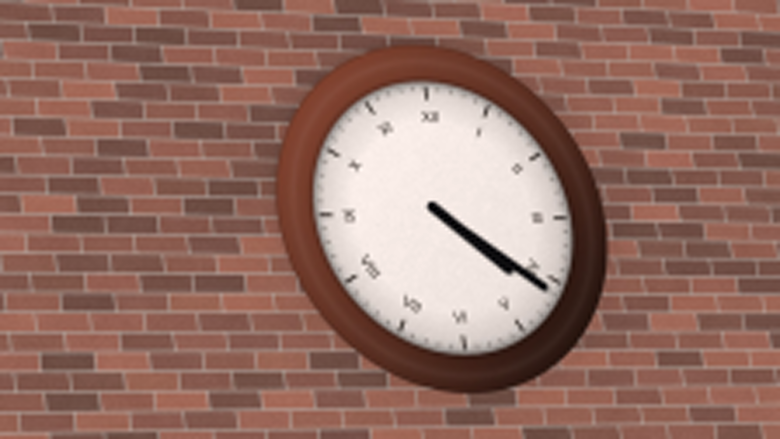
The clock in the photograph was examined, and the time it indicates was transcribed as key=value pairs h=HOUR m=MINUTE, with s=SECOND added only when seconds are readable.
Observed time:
h=4 m=21
